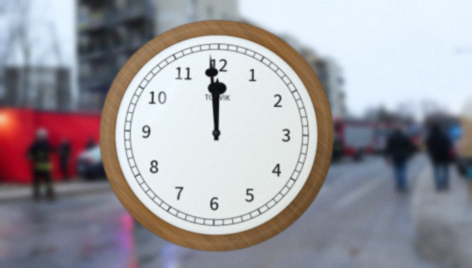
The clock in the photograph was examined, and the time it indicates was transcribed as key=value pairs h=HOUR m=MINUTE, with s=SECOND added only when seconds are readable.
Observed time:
h=11 m=59
